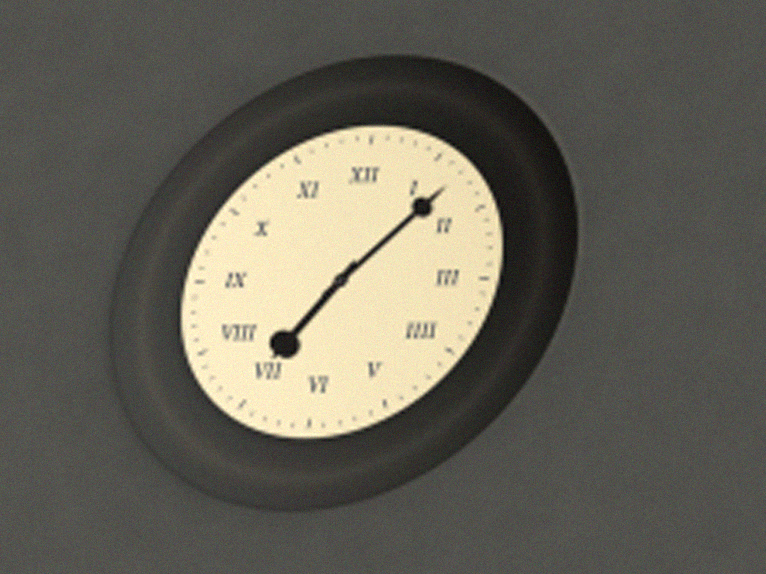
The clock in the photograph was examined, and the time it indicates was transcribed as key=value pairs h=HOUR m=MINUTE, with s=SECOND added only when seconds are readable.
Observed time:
h=7 m=7
